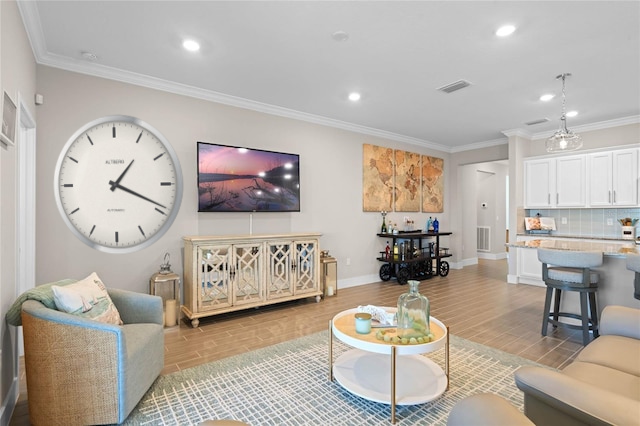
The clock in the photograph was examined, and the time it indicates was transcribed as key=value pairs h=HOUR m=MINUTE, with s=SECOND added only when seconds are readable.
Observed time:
h=1 m=19
